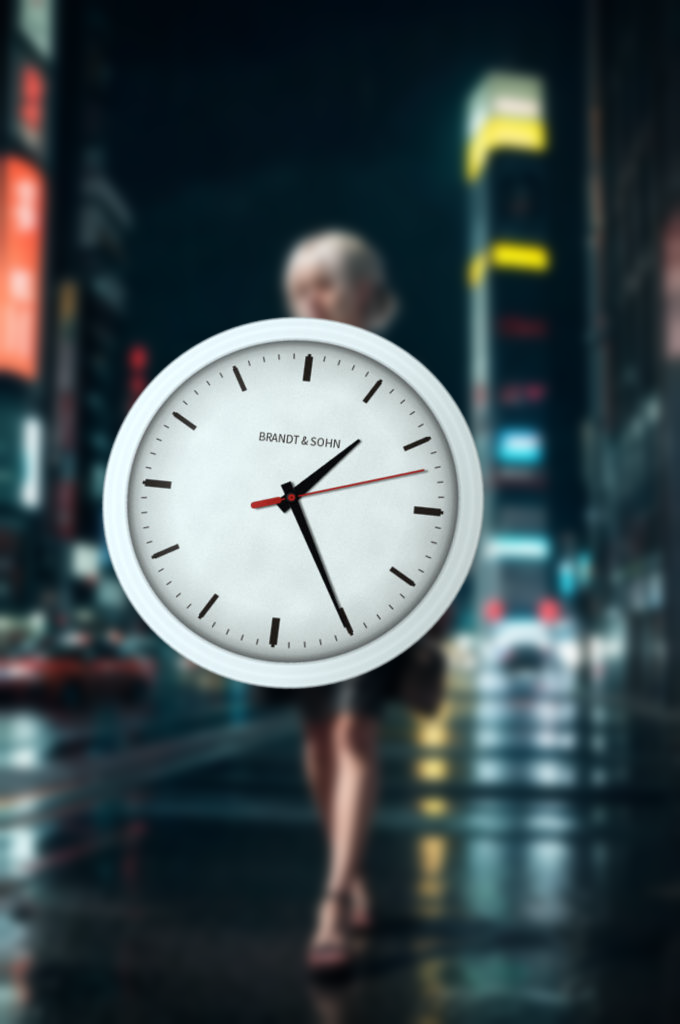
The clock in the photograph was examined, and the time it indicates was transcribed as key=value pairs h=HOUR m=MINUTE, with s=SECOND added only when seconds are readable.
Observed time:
h=1 m=25 s=12
